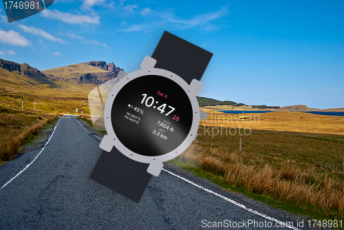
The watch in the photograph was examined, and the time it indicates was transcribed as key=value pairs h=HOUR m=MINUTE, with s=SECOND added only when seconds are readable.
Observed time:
h=10 m=47
